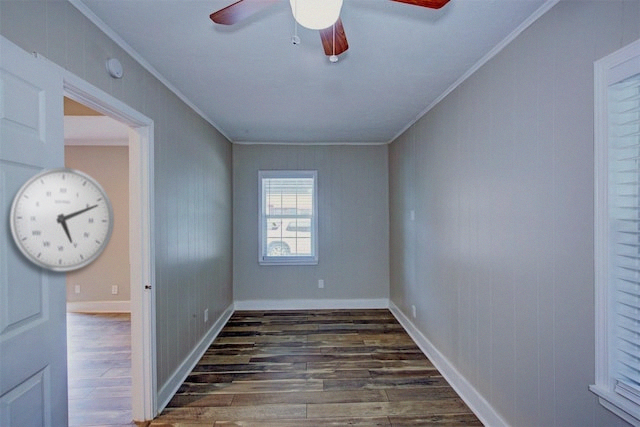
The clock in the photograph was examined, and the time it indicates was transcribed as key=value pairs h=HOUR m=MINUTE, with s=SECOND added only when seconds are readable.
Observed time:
h=5 m=11
